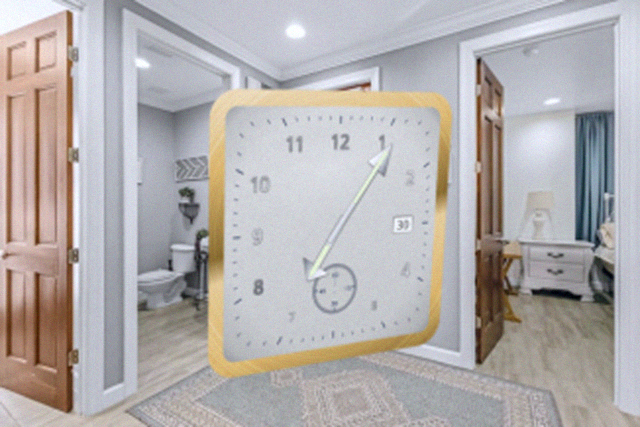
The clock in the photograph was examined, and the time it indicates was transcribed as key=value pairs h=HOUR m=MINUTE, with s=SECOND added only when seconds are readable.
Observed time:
h=7 m=6
